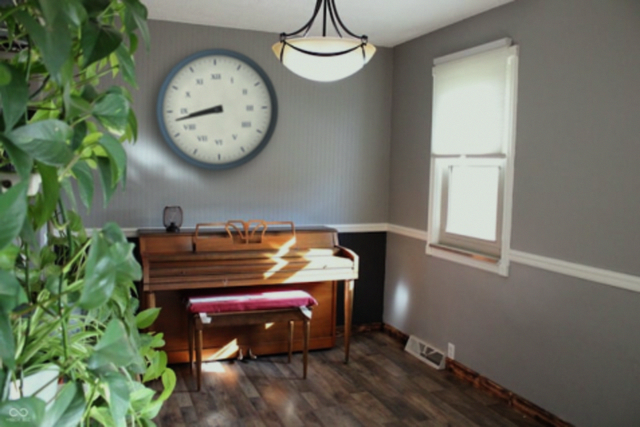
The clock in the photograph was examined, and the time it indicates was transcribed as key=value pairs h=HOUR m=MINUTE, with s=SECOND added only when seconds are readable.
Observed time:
h=8 m=43
